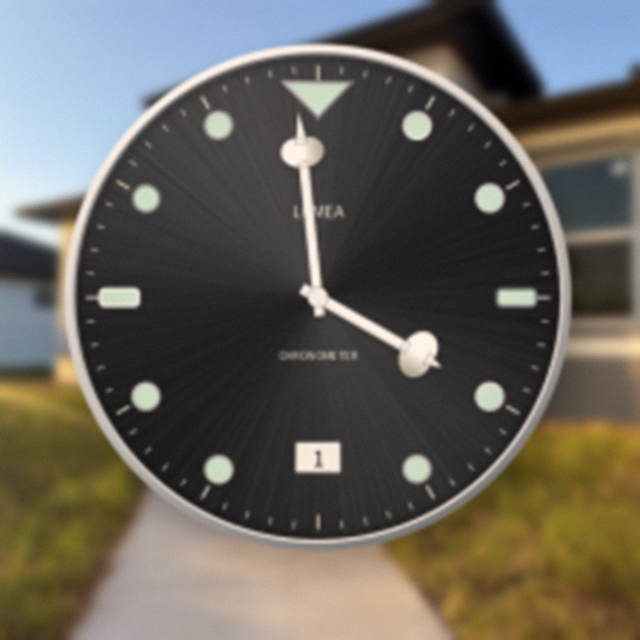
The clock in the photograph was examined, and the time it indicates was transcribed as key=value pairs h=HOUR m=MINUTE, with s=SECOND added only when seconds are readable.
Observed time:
h=3 m=59
